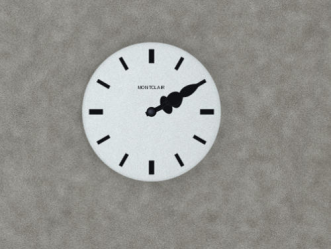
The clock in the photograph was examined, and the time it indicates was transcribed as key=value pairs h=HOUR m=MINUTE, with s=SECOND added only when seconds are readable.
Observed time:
h=2 m=10
